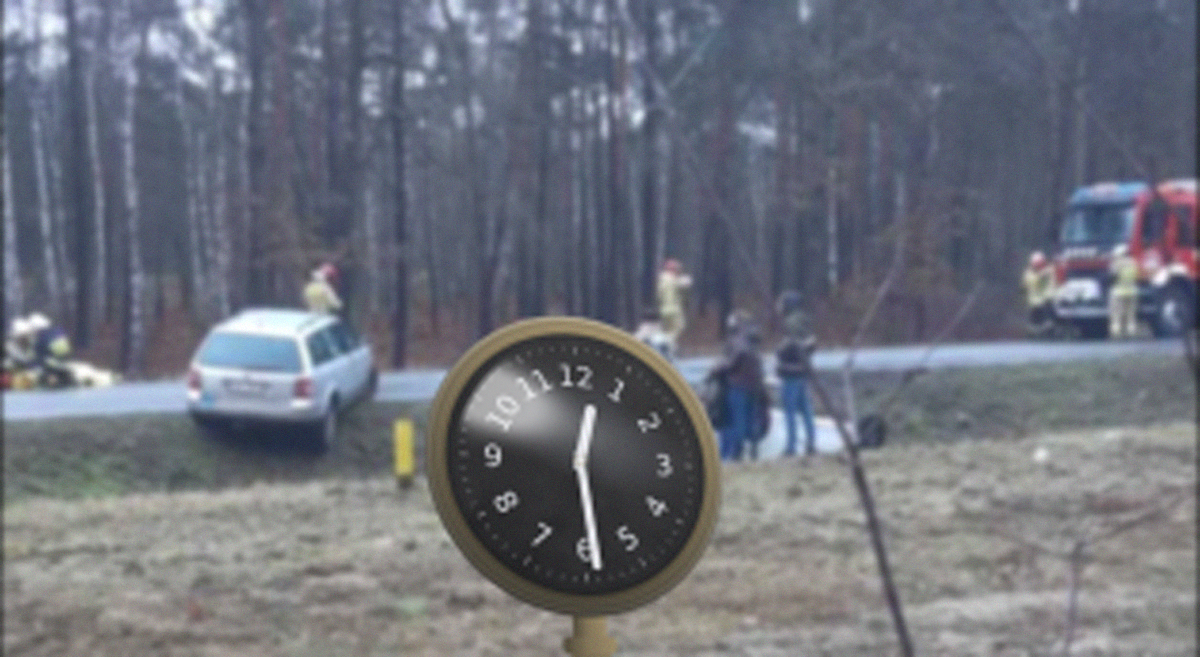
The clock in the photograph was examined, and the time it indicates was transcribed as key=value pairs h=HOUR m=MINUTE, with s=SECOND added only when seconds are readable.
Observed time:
h=12 m=29
